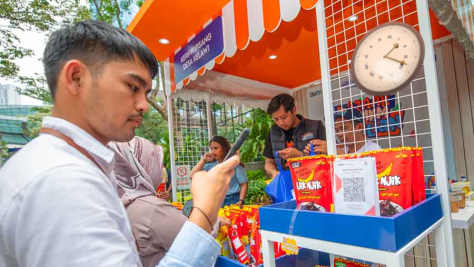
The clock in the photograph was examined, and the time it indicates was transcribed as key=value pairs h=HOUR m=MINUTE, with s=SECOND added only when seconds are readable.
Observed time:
h=1 m=18
